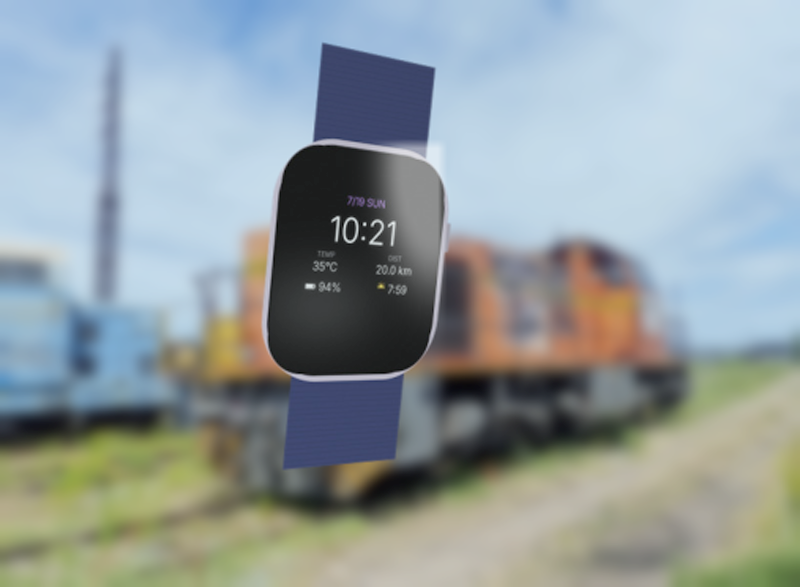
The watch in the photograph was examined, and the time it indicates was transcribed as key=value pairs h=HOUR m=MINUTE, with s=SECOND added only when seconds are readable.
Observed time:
h=10 m=21
